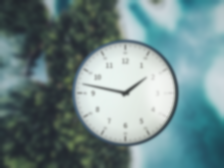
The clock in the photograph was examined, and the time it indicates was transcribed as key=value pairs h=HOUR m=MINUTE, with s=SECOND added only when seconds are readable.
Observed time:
h=1 m=47
